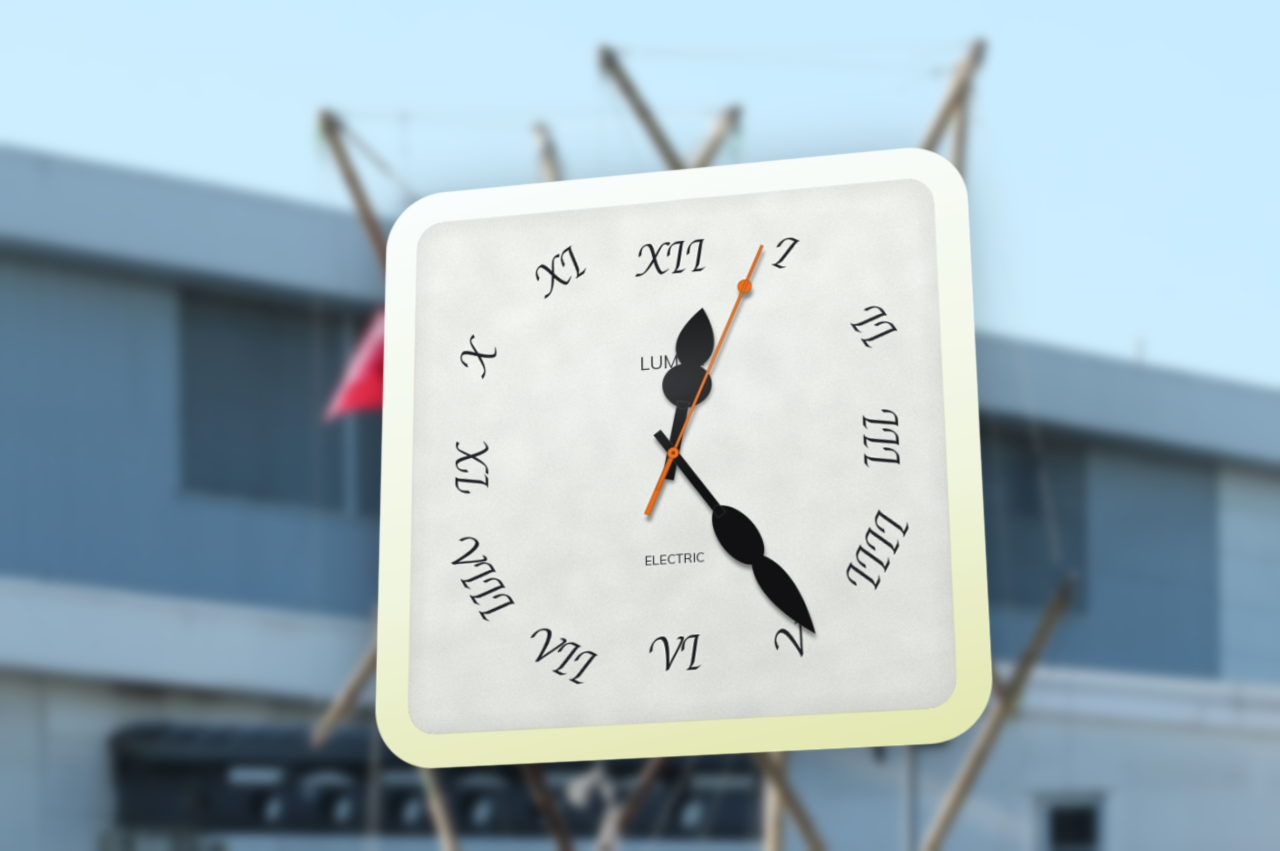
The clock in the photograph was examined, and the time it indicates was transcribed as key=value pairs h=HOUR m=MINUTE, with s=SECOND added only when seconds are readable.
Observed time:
h=12 m=24 s=4
